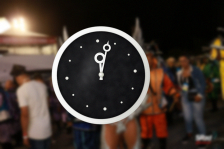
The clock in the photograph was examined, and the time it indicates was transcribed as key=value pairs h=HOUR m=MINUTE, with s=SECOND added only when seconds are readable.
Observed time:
h=12 m=3
